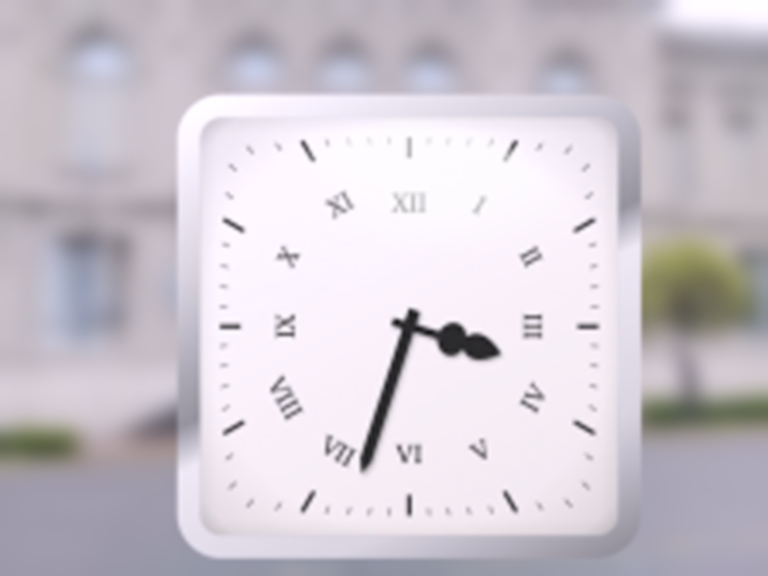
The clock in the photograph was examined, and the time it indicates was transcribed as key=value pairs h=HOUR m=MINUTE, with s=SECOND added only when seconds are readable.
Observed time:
h=3 m=33
